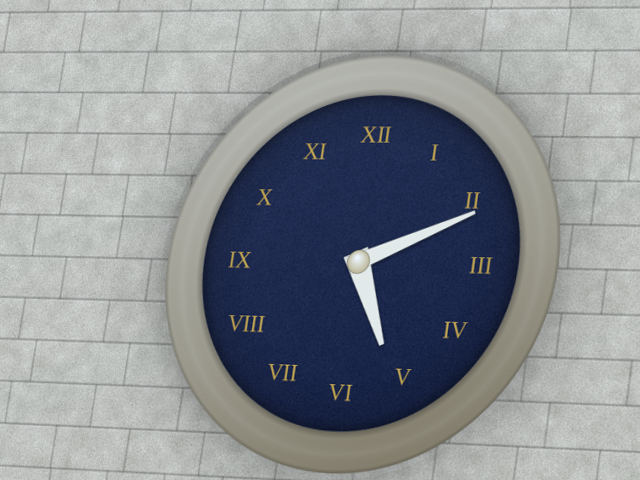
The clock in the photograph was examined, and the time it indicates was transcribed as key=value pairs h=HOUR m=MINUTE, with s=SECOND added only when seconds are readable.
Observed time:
h=5 m=11
